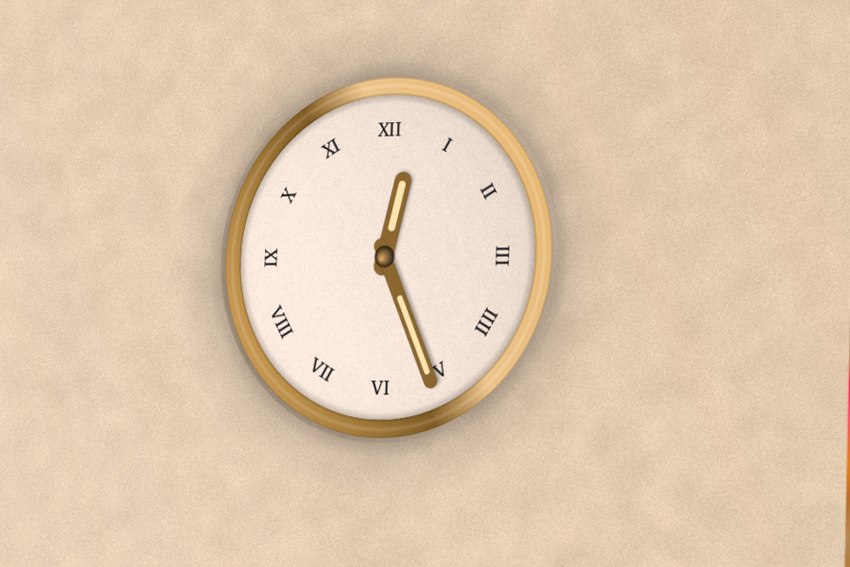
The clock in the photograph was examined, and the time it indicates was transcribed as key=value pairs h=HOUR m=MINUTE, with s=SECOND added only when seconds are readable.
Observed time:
h=12 m=26
